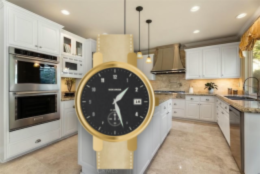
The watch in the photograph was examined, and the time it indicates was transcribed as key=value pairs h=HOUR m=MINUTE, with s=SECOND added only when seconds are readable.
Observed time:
h=1 m=27
